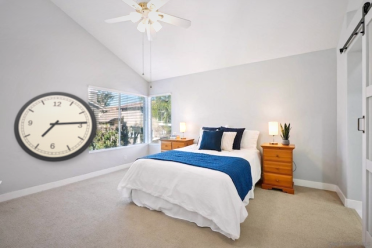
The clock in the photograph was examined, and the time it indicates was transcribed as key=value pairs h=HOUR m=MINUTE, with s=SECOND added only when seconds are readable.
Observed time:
h=7 m=14
